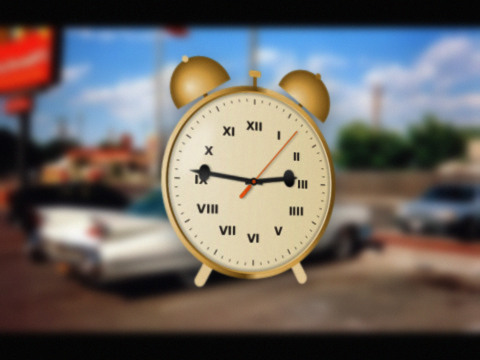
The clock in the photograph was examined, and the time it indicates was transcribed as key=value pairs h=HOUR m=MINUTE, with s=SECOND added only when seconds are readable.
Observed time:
h=2 m=46 s=7
